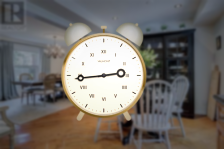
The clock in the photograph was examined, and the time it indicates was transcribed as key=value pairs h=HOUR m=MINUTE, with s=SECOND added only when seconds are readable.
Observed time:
h=2 m=44
